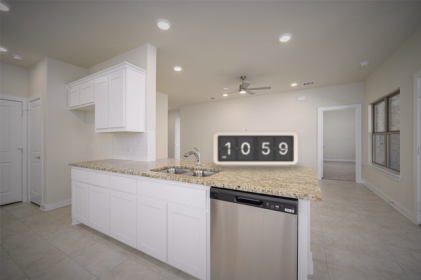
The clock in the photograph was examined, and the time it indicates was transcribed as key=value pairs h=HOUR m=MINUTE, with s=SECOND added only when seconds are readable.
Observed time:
h=10 m=59
